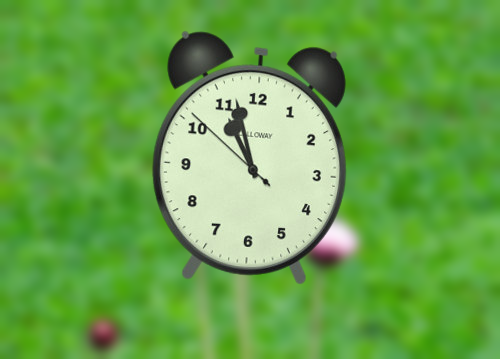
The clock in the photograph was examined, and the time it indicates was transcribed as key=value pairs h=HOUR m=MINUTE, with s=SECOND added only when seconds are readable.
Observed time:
h=10 m=56 s=51
